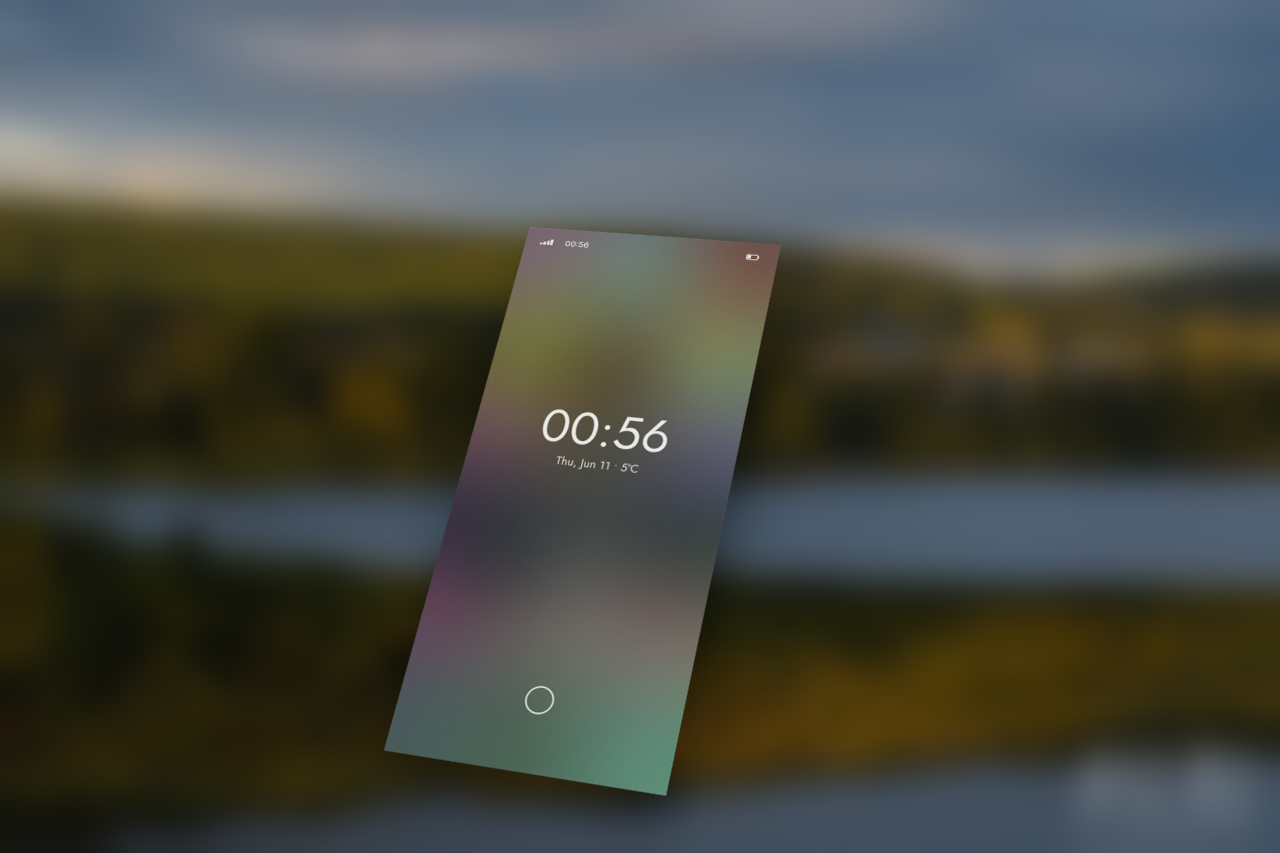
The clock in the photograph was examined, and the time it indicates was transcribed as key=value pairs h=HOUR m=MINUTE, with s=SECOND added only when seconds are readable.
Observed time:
h=0 m=56
